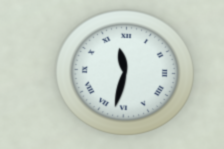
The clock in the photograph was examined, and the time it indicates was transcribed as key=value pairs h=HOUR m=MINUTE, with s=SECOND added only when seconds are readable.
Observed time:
h=11 m=32
